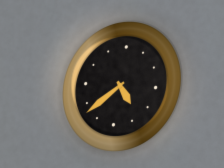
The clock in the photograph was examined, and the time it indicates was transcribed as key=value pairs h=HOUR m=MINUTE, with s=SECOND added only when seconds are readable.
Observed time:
h=4 m=38
